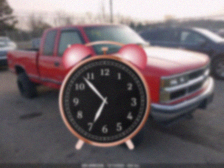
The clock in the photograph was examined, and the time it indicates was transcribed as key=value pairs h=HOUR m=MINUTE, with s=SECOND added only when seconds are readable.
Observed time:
h=6 m=53
